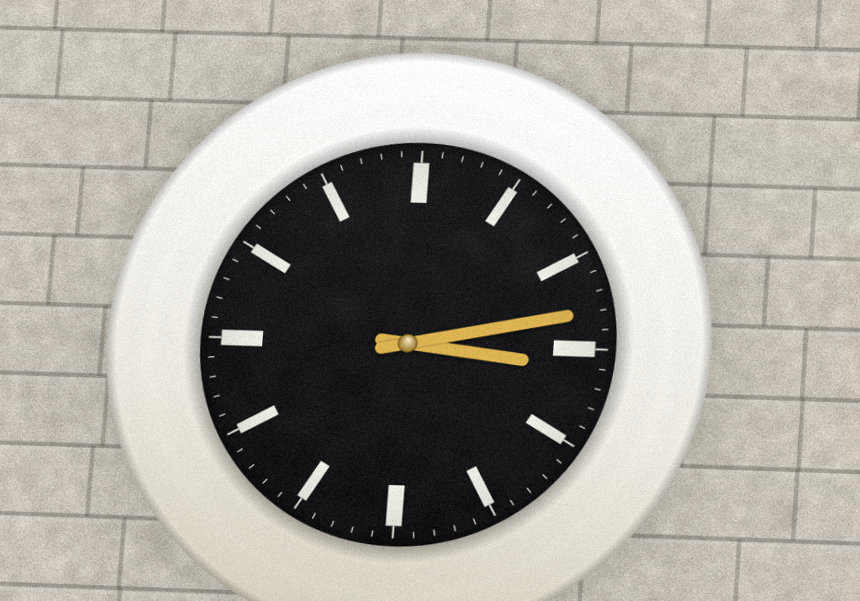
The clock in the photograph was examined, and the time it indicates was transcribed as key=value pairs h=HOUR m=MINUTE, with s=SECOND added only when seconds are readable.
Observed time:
h=3 m=13
